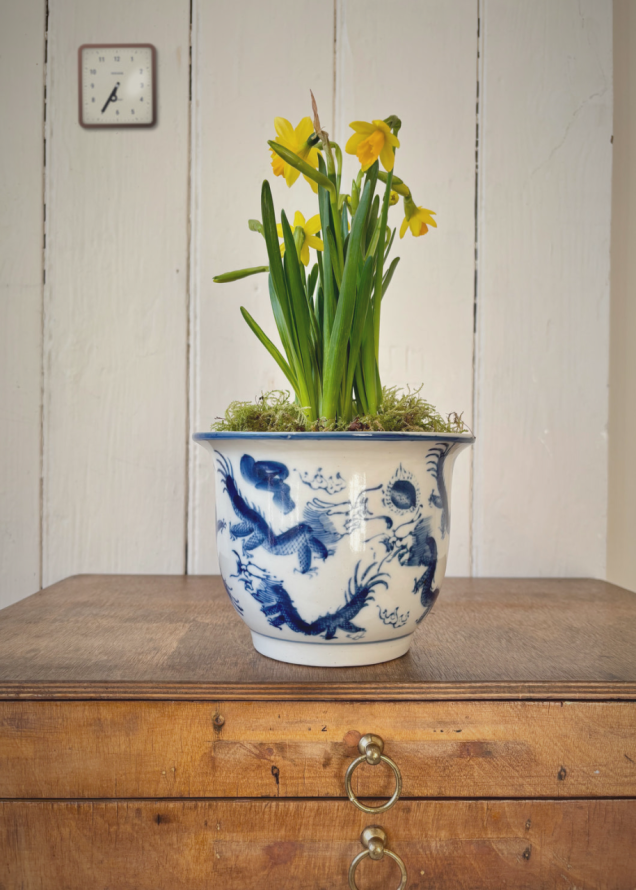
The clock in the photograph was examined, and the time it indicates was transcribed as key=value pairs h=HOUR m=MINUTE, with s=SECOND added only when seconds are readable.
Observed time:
h=6 m=35
